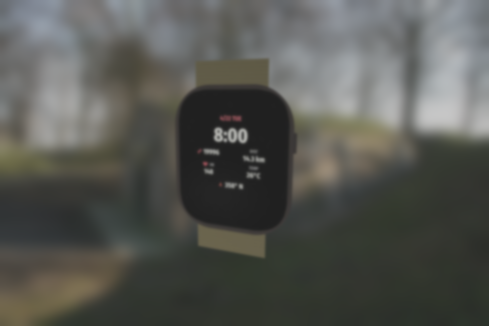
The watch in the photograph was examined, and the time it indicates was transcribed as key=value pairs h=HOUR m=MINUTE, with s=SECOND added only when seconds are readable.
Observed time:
h=8 m=0
